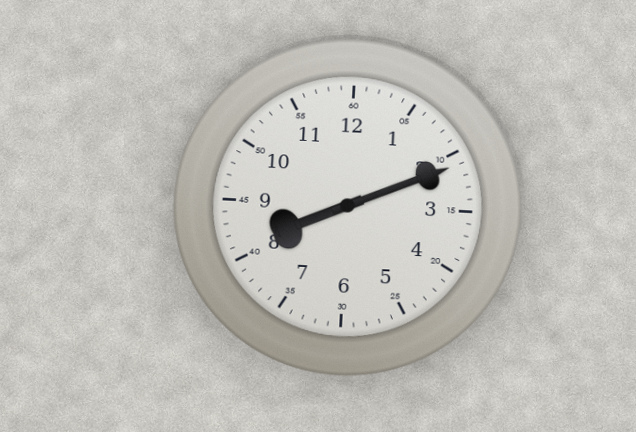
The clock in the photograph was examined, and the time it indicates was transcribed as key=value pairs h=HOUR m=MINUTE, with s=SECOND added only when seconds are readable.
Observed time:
h=8 m=11
